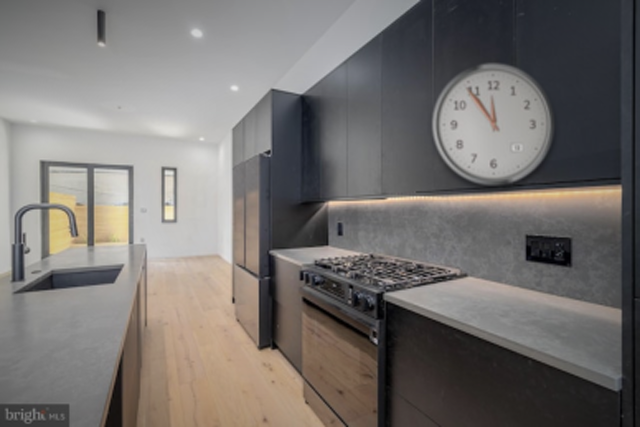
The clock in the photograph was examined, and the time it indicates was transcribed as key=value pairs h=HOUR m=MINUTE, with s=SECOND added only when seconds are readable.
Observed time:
h=11 m=54
